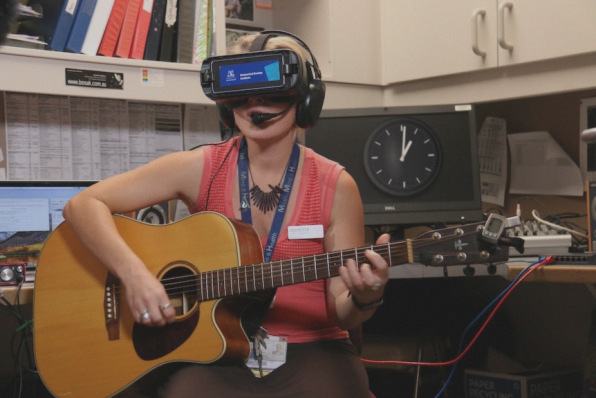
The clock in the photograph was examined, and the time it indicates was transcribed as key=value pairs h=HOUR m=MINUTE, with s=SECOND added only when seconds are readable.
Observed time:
h=1 m=1
